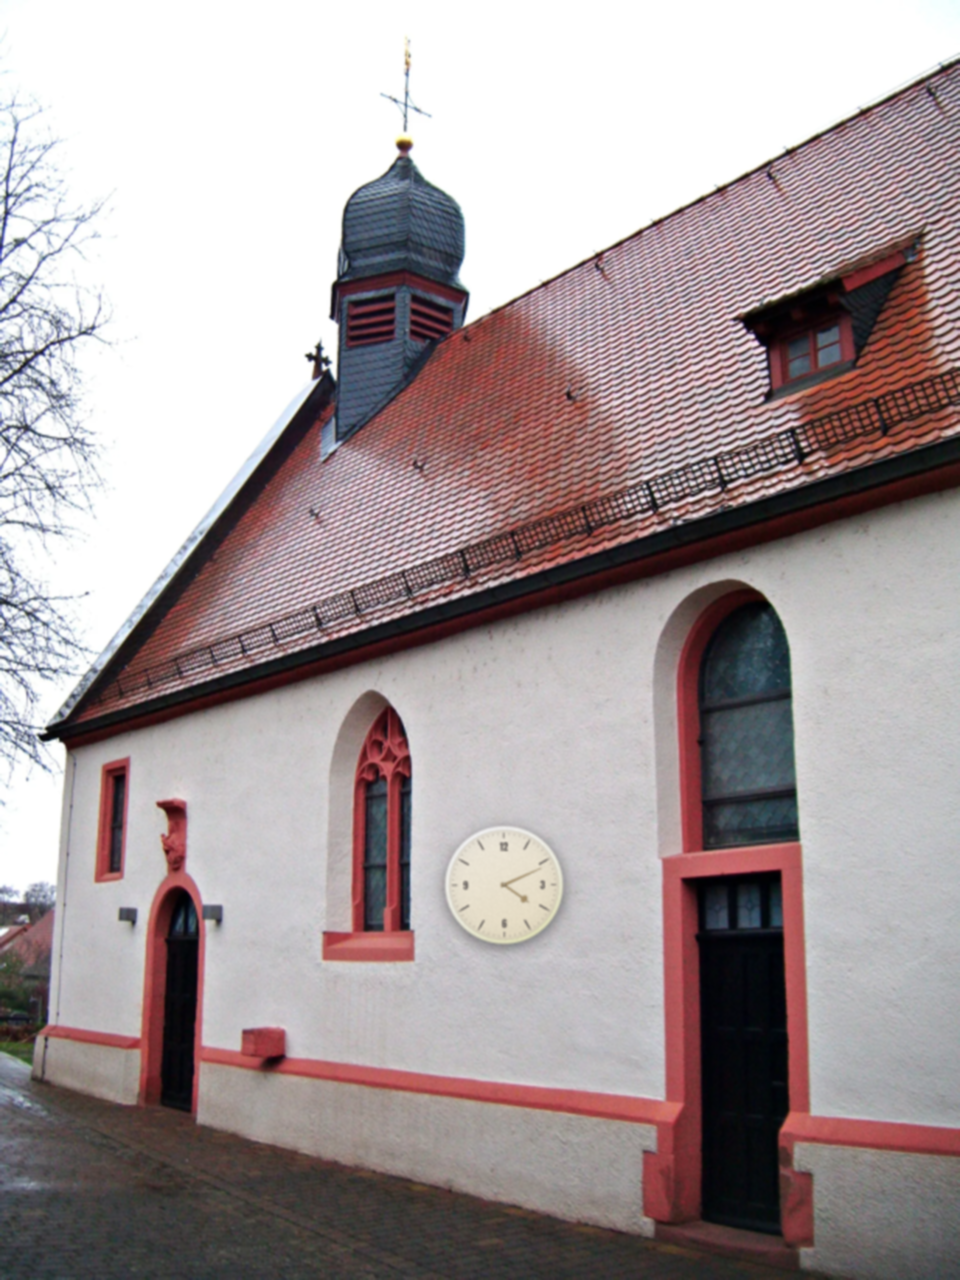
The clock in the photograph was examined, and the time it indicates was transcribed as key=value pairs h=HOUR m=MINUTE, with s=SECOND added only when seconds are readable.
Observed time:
h=4 m=11
